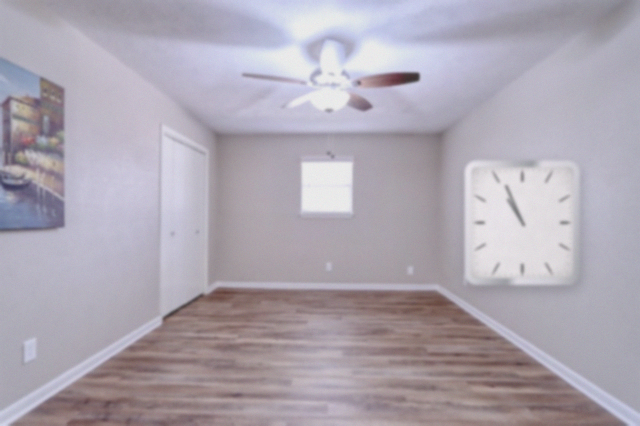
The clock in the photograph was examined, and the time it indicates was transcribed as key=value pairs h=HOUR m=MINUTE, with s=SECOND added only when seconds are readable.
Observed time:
h=10 m=56
